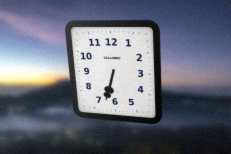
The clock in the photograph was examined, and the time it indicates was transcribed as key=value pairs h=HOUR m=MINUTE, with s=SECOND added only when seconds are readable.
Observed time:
h=6 m=33
